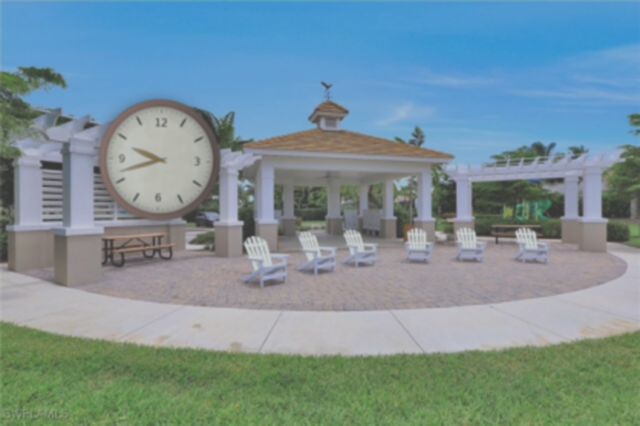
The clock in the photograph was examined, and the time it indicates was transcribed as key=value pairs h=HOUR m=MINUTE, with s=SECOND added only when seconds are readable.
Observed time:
h=9 m=42
